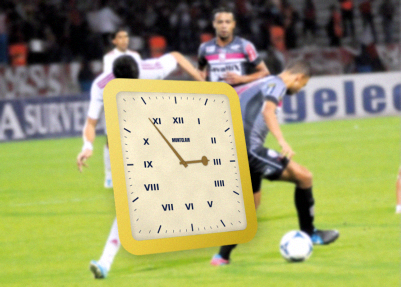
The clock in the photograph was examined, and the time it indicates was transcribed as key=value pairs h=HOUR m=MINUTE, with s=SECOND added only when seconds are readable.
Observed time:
h=2 m=54
